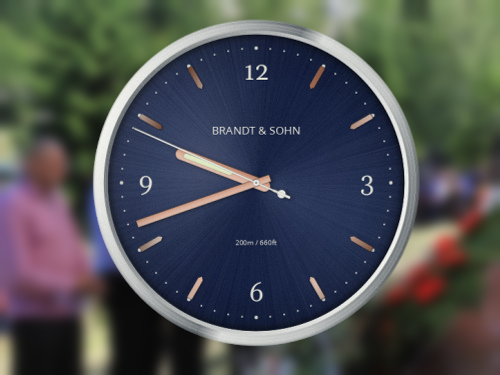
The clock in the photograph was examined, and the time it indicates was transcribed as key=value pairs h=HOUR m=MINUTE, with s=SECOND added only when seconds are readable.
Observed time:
h=9 m=41 s=49
